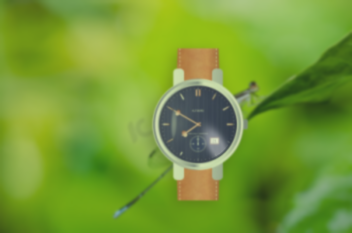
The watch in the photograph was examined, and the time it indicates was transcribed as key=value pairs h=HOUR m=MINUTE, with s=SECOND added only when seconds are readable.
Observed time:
h=7 m=50
